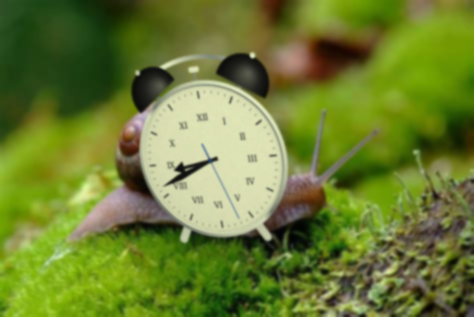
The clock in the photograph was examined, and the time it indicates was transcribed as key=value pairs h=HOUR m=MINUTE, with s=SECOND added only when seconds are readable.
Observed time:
h=8 m=41 s=27
